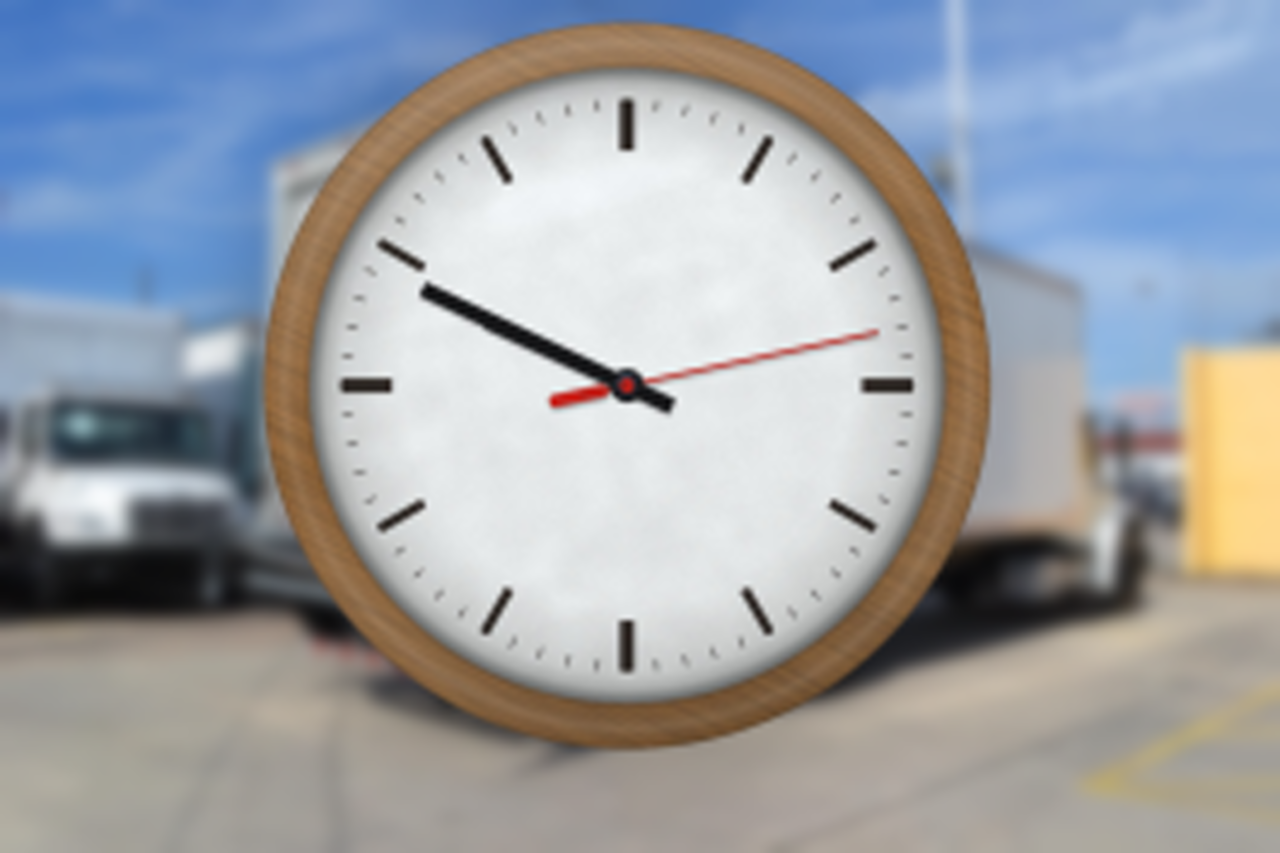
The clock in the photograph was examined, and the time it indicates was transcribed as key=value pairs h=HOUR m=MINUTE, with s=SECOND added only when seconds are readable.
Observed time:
h=9 m=49 s=13
